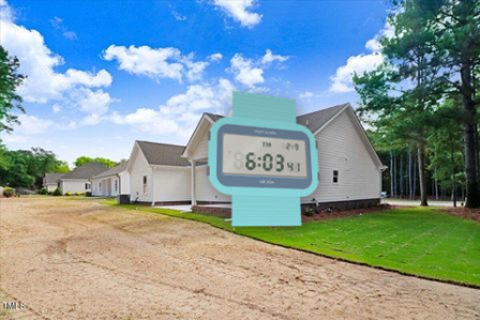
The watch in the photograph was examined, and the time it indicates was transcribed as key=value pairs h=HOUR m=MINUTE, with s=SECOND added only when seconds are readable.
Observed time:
h=6 m=3 s=41
